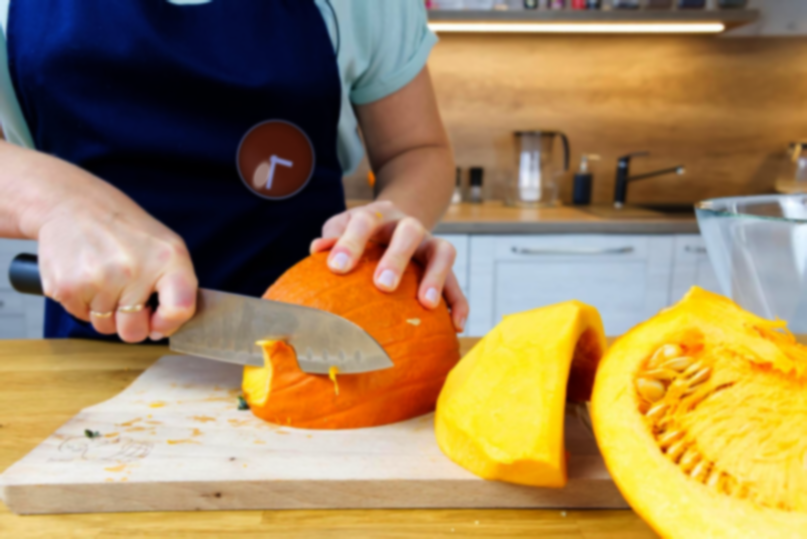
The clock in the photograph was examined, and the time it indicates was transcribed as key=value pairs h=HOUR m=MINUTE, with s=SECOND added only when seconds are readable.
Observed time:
h=3 m=32
